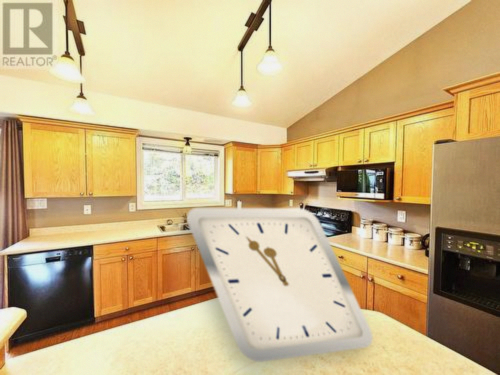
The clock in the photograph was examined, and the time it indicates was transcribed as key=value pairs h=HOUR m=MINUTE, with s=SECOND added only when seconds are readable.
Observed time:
h=11 m=56
